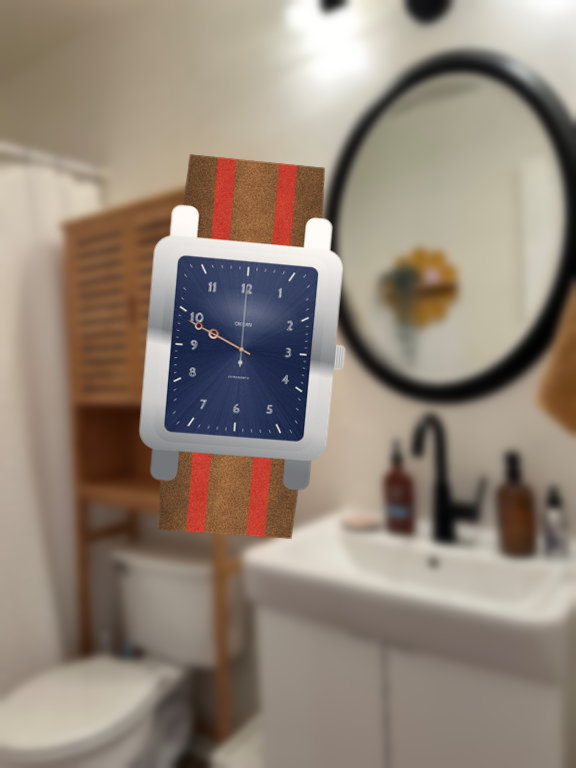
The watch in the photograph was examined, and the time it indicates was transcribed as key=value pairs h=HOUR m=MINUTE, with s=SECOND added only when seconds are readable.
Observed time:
h=9 m=49 s=0
